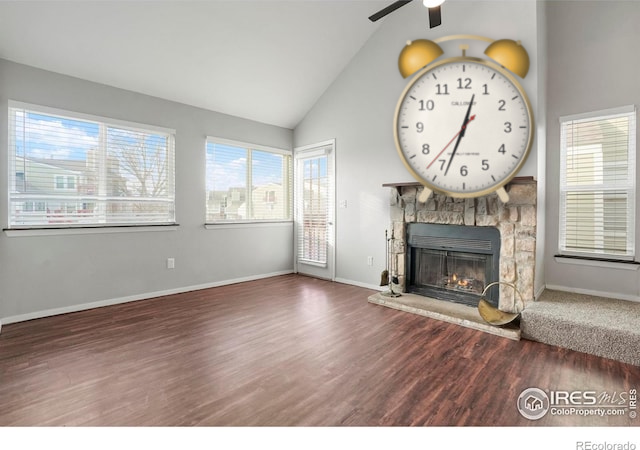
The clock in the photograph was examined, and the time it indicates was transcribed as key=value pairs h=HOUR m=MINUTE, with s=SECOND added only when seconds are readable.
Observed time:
h=12 m=33 s=37
